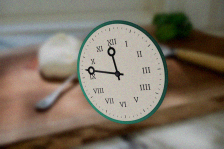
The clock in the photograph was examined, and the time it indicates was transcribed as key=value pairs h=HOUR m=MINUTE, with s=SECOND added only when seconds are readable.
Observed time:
h=11 m=47
